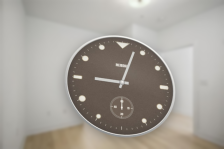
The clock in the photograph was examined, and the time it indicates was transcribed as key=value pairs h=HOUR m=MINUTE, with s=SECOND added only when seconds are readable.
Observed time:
h=9 m=3
